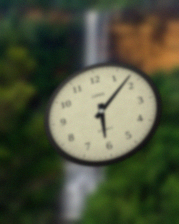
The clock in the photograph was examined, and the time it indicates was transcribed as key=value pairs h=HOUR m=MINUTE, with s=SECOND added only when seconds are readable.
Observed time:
h=6 m=8
